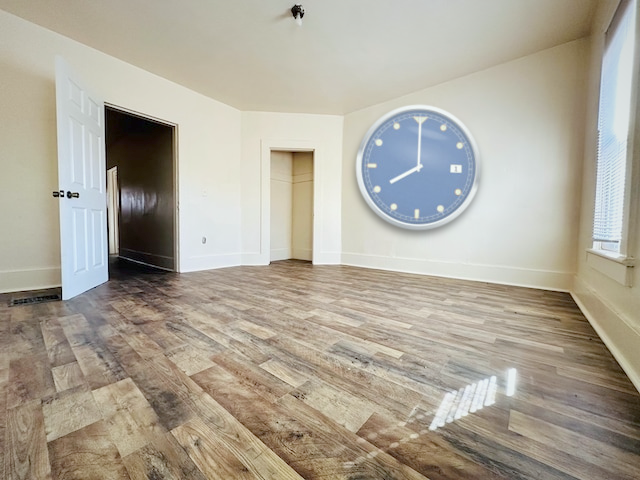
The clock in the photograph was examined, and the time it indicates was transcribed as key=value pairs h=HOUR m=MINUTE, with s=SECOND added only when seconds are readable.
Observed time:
h=8 m=0
